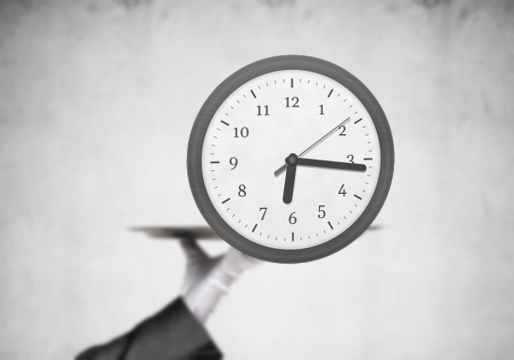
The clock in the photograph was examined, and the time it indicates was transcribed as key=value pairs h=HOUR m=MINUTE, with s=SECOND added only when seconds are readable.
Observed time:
h=6 m=16 s=9
